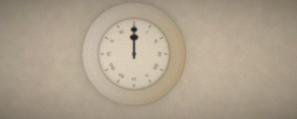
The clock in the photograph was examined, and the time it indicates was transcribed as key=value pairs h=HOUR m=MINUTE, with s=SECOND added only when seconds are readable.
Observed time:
h=12 m=0
